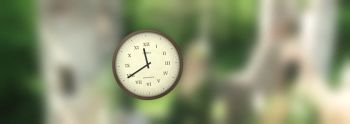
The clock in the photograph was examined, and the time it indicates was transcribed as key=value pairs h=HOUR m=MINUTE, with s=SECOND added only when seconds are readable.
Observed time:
h=11 m=40
